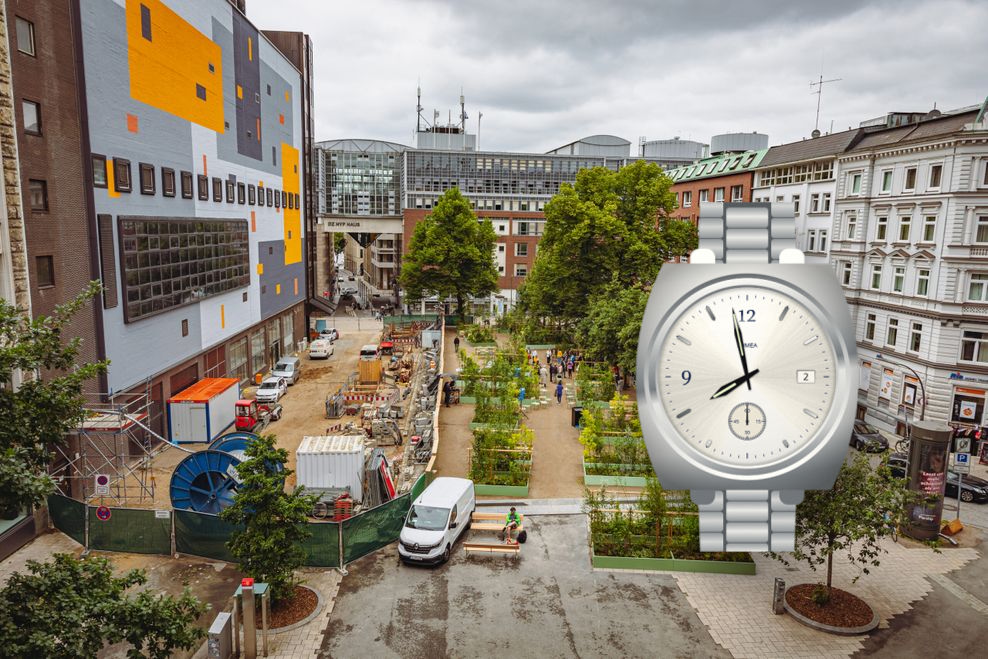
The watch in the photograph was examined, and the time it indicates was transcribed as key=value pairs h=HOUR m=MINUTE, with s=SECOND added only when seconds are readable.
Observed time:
h=7 m=58
